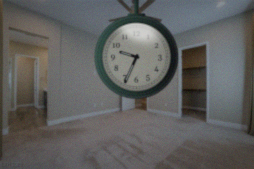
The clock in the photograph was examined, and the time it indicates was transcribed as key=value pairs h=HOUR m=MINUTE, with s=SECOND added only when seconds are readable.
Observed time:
h=9 m=34
